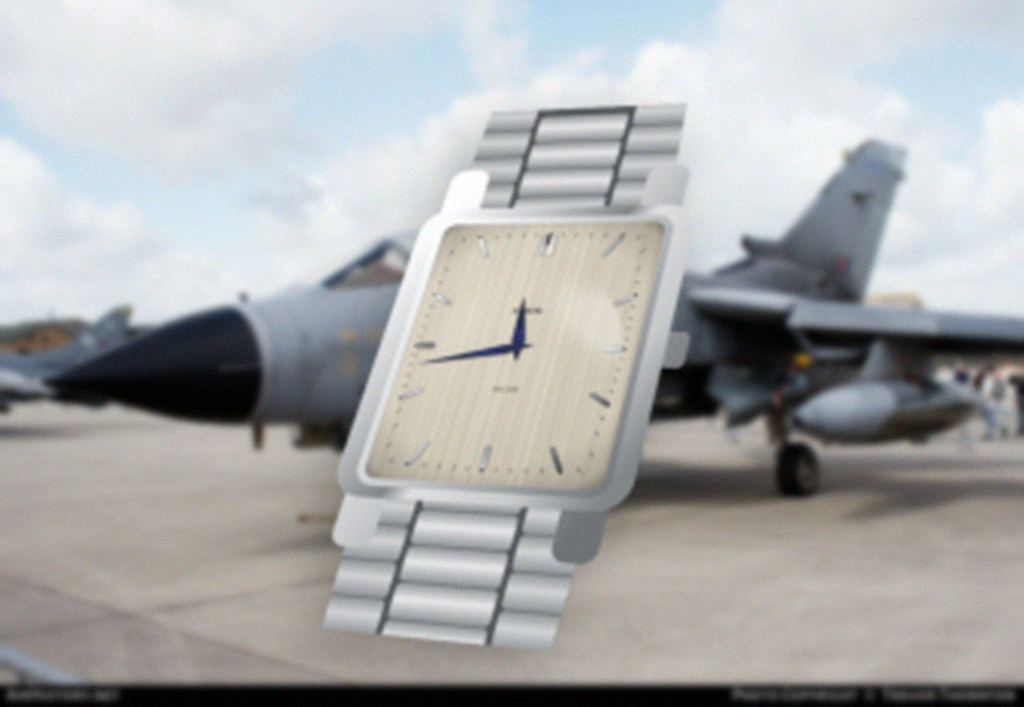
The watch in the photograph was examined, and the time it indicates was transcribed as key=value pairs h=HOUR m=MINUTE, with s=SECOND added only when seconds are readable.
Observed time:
h=11 m=43
